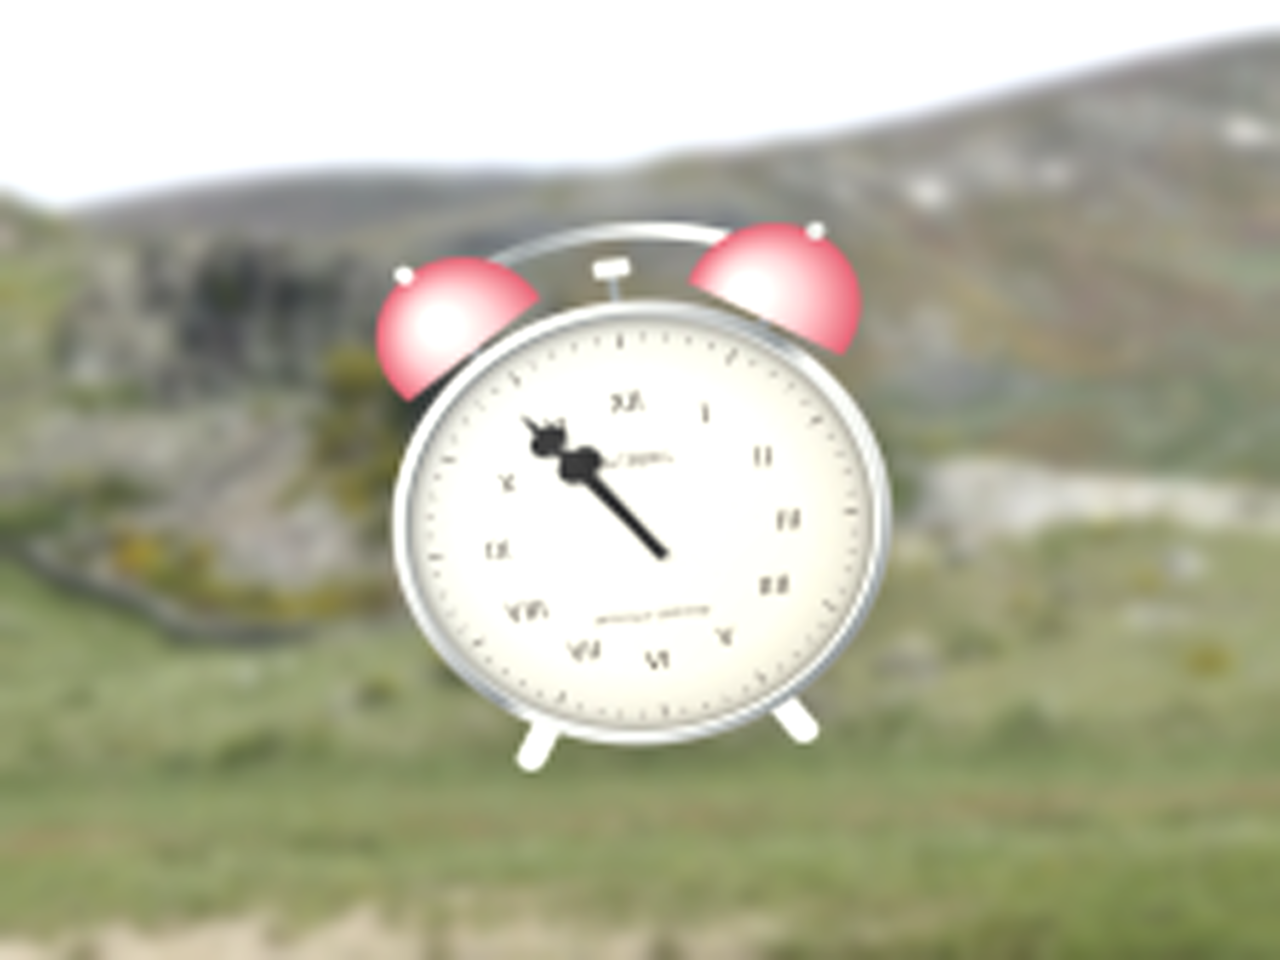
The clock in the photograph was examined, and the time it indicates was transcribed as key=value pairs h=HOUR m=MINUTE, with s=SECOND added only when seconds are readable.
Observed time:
h=10 m=54
